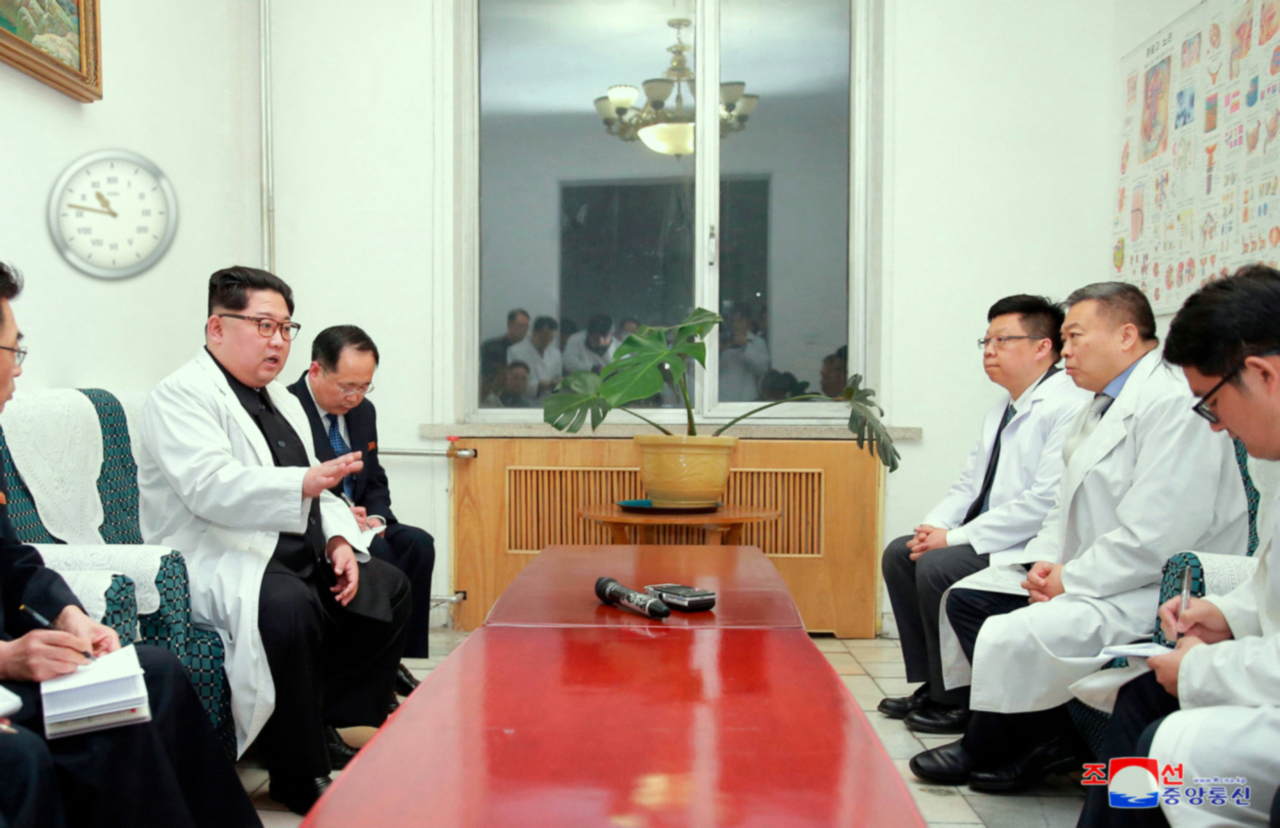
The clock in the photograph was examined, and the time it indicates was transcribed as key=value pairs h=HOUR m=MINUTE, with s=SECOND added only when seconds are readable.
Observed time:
h=10 m=47
